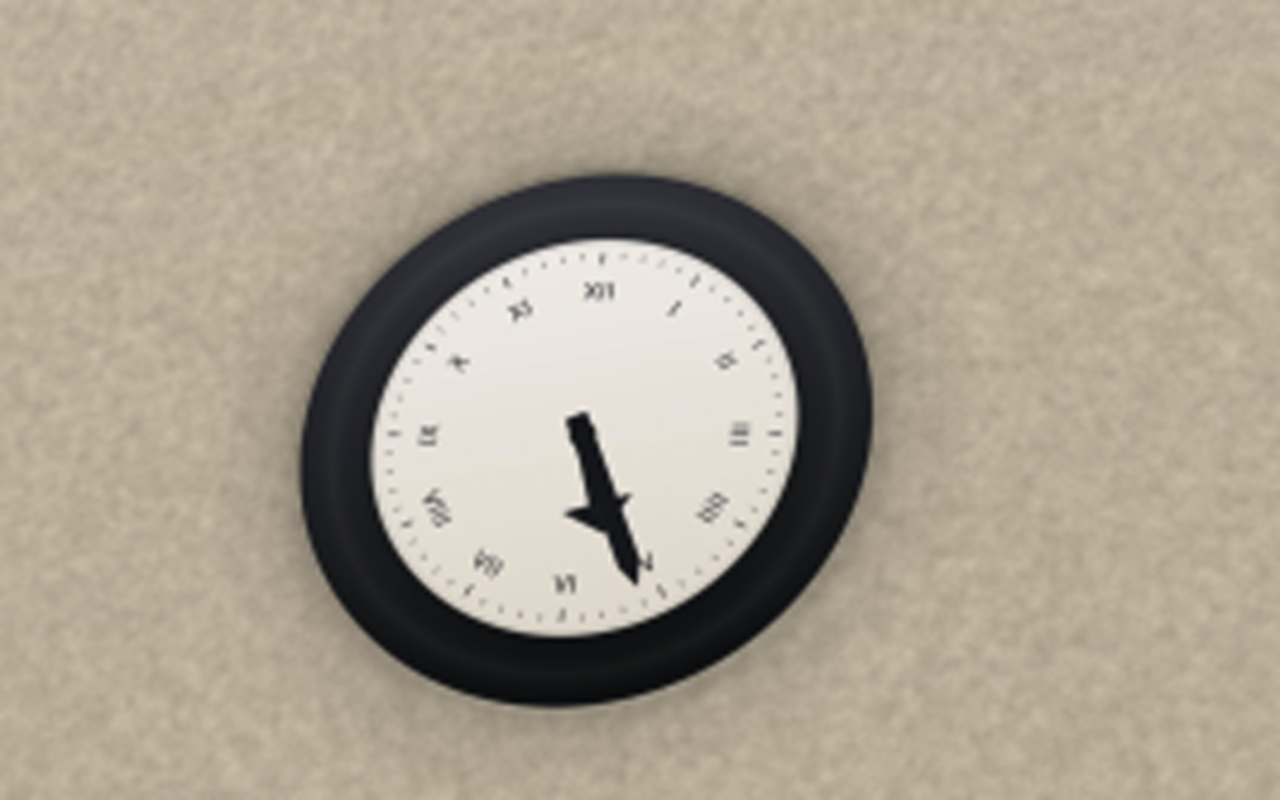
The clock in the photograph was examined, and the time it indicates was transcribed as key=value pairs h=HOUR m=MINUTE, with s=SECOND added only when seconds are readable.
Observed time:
h=5 m=26
